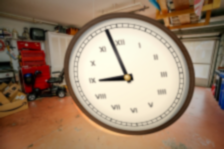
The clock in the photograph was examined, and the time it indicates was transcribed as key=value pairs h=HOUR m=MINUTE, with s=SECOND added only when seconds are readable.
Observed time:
h=8 m=58
